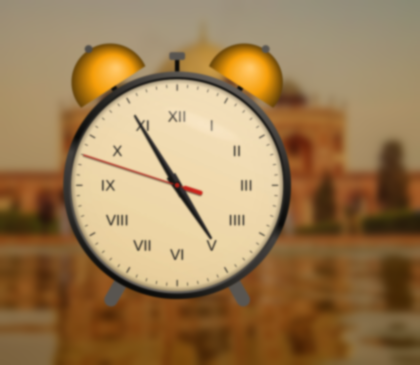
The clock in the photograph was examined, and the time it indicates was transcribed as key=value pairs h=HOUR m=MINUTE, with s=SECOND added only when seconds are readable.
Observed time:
h=4 m=54 s=48
